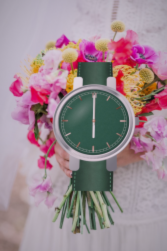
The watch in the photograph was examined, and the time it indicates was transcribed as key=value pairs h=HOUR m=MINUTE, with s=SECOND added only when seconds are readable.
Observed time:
h=6 m=0
